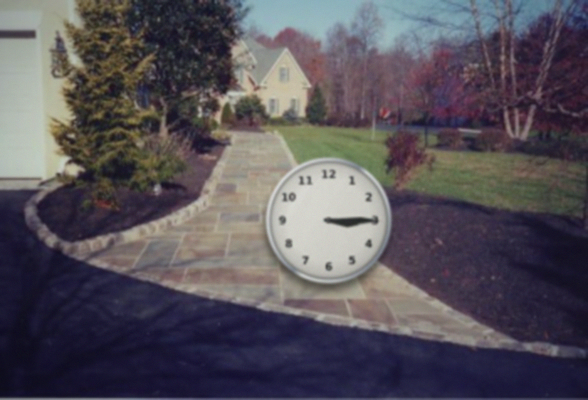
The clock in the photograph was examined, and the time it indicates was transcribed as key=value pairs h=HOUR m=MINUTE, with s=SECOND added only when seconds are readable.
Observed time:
h=3 m=15
